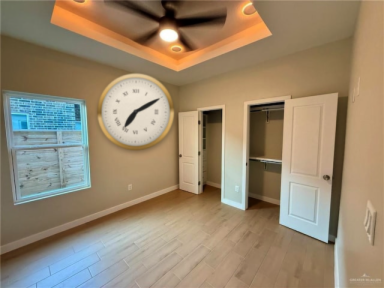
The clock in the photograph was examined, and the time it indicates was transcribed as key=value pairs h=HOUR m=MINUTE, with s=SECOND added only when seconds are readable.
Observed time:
h=7 m=10
